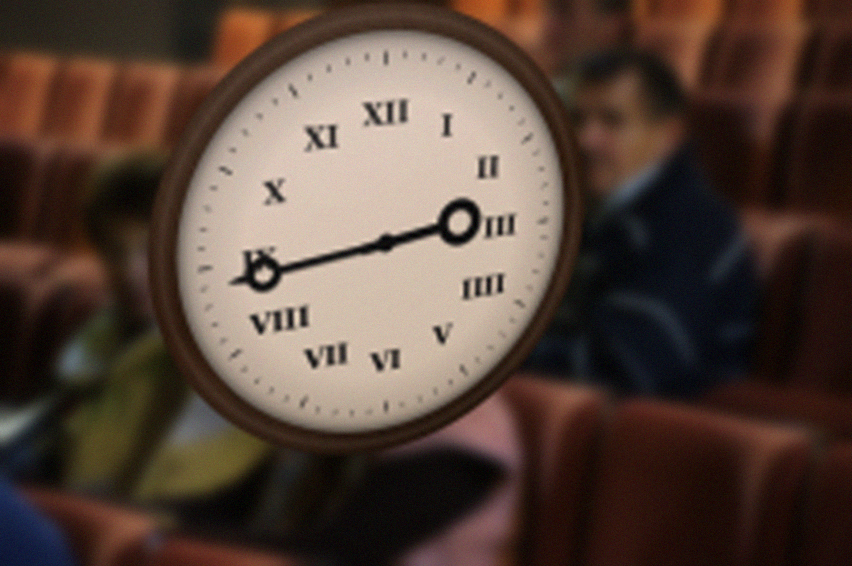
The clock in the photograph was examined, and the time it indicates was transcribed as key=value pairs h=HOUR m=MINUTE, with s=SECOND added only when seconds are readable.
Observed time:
h=2 m=44
